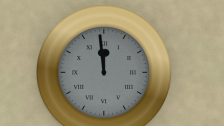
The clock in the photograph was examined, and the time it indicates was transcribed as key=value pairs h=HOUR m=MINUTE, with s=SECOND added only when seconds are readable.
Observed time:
h=11 m=59
